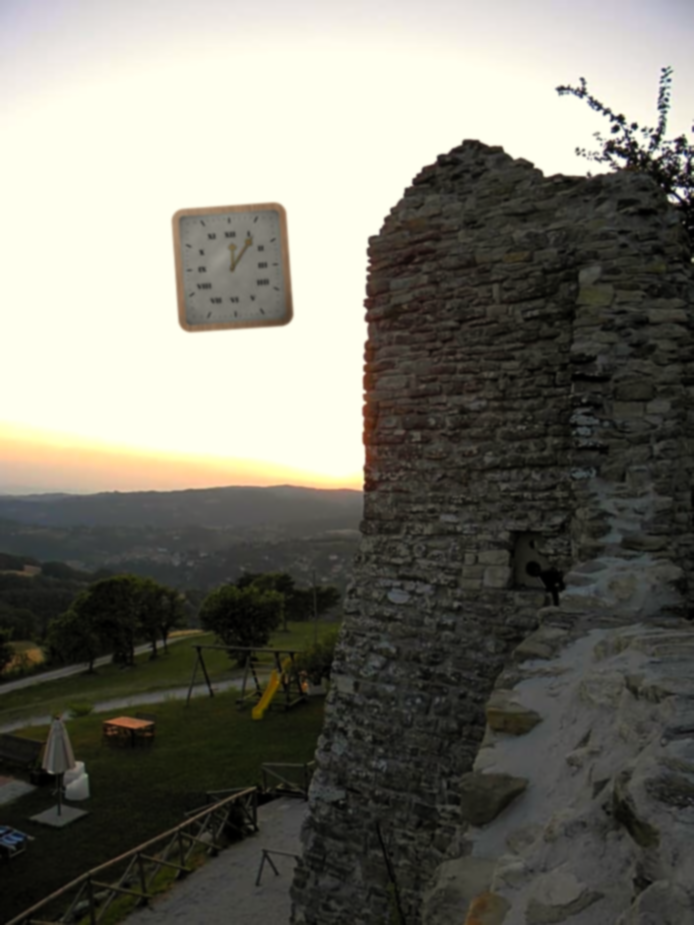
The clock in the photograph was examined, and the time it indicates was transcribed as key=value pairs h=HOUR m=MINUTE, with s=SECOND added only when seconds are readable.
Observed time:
h=12 m=6
